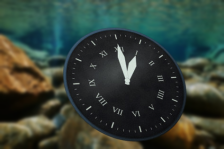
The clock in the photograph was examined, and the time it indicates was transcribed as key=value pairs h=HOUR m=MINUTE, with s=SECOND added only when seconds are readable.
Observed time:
h=1 m=0
